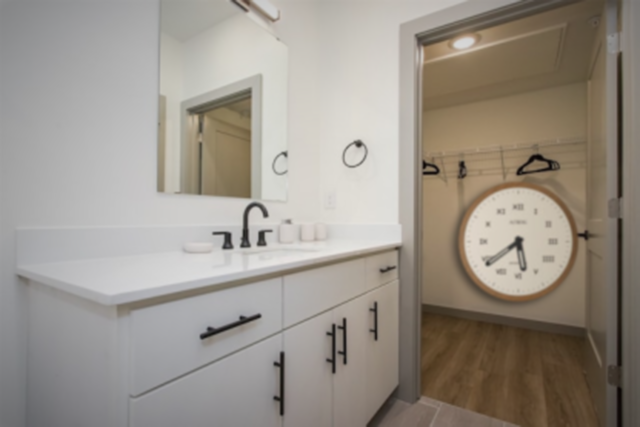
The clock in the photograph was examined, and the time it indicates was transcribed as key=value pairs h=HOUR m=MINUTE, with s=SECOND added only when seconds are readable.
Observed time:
h=5 m=39
